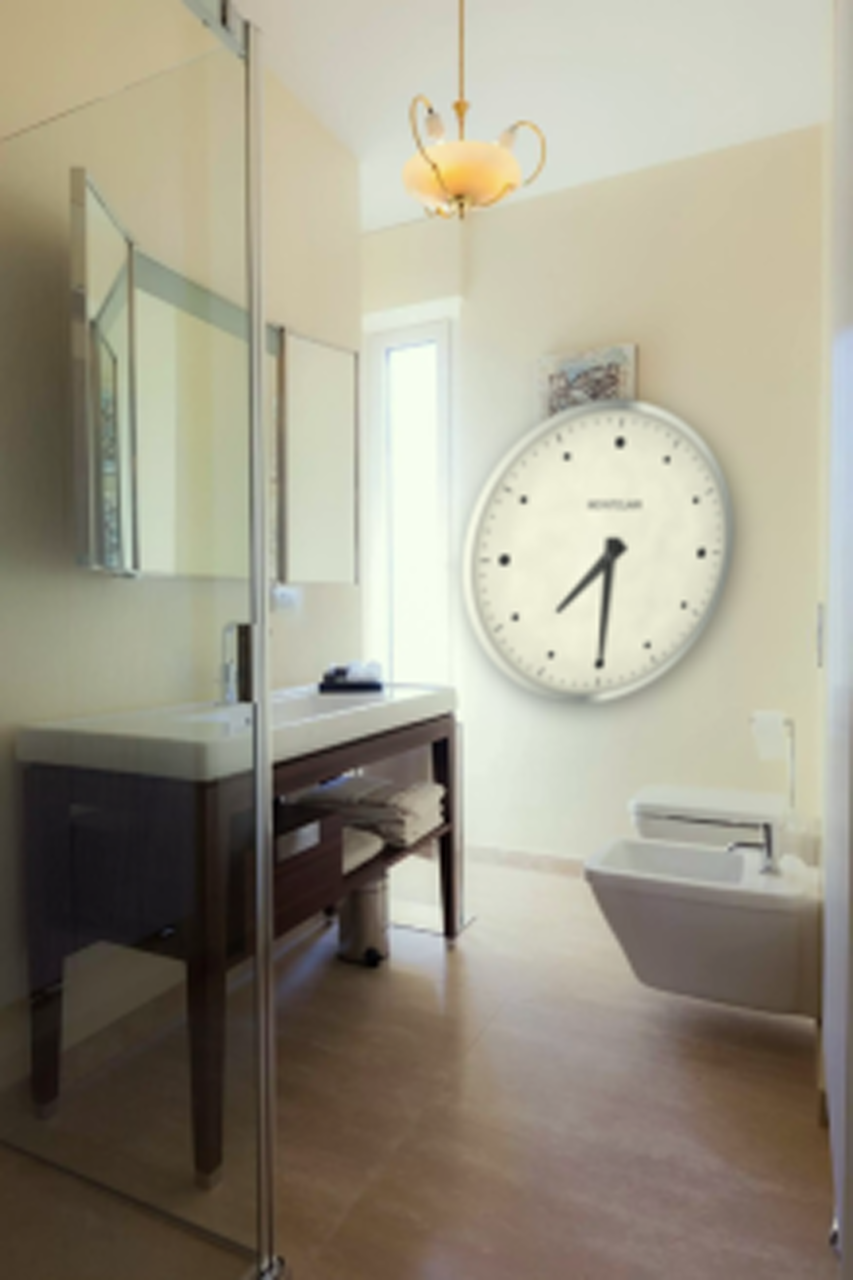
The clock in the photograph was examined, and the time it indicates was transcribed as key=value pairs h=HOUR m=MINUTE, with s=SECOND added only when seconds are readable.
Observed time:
h=7 m=30
